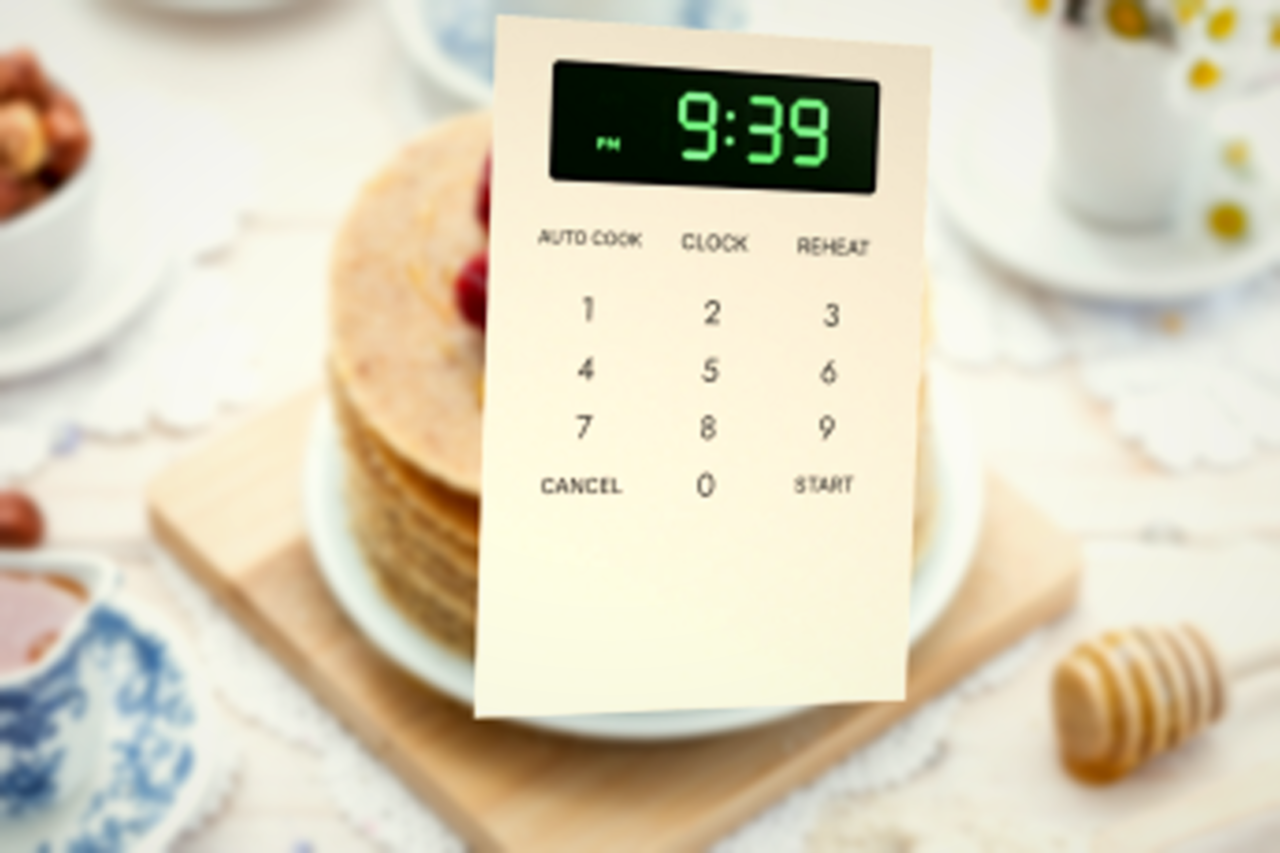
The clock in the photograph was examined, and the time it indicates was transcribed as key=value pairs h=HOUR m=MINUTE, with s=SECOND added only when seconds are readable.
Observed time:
h=9 m=39
